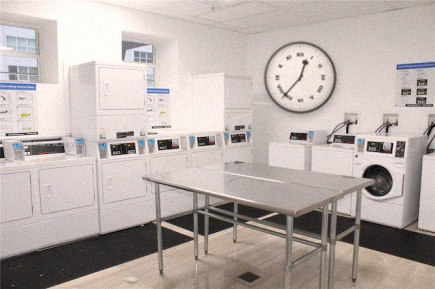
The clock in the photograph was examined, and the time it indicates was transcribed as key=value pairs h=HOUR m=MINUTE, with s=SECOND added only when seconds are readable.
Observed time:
h=12 m=37
